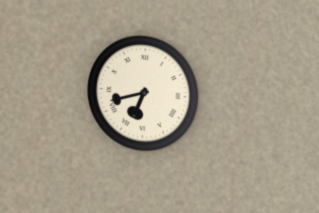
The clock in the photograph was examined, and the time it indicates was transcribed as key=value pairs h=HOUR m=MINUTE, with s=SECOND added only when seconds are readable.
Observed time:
h=6 m=42
